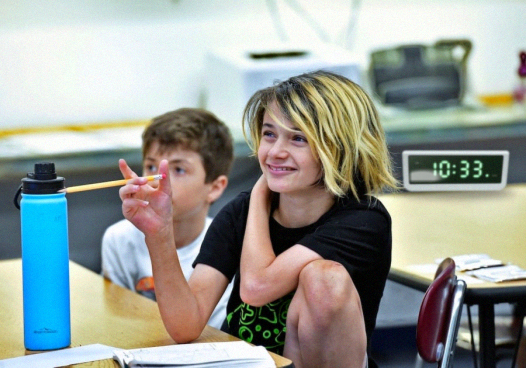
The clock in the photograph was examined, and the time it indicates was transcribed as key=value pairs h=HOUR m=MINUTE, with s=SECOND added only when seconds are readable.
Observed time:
h=10 m=33
